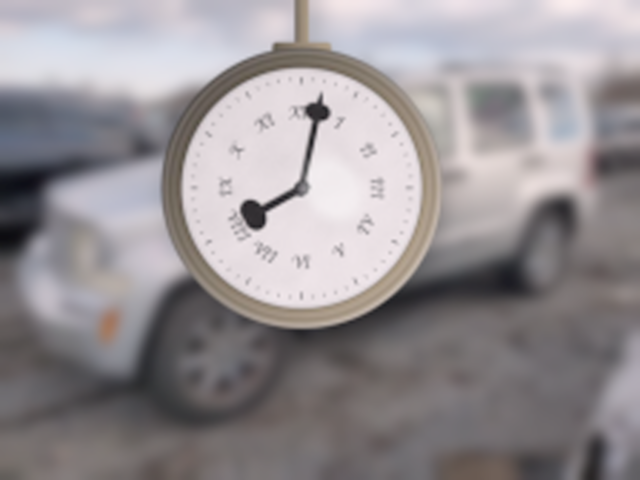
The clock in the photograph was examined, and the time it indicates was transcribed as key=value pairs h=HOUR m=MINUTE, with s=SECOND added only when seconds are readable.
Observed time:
h=8 m=2
